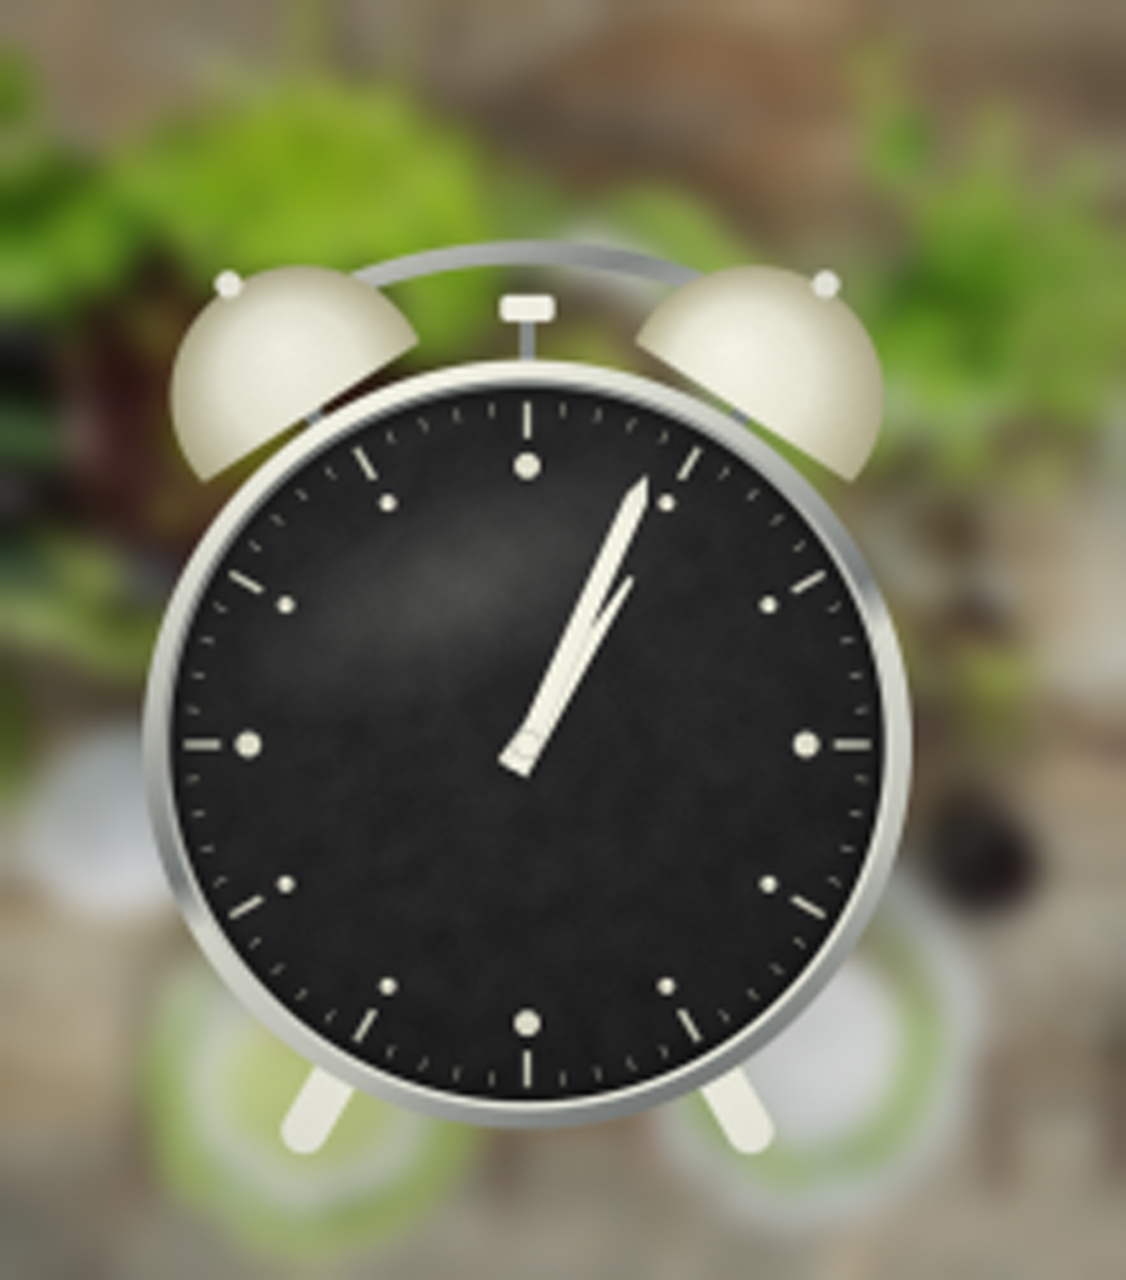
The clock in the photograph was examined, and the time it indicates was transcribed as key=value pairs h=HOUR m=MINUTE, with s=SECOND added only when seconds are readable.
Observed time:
h=1 m=4
